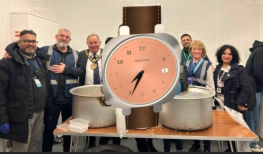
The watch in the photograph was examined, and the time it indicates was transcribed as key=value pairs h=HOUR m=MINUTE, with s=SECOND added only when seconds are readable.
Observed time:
h=7 m=34
